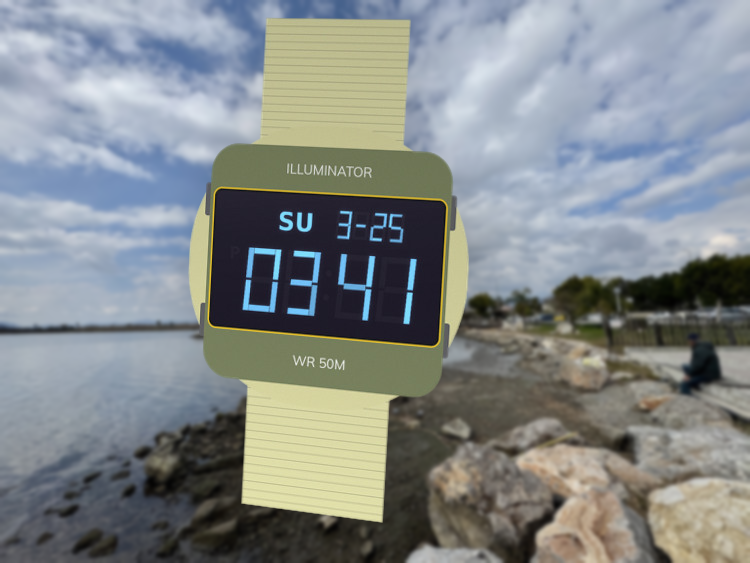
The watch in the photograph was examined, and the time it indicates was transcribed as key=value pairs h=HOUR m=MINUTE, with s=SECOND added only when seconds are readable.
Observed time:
h=3 m=41
